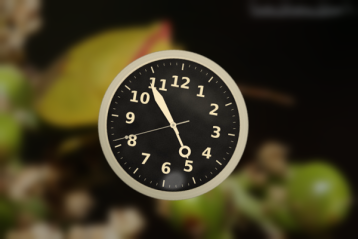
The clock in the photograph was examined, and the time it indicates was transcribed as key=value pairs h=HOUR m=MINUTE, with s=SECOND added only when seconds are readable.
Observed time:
h=4 m=53 s=41
